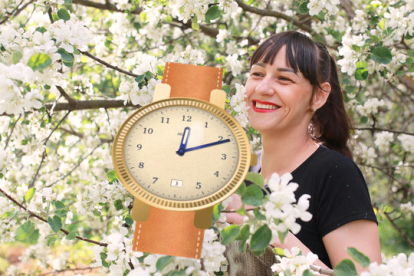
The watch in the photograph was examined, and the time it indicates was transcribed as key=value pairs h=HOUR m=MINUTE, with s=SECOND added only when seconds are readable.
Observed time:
h=12 m=11
